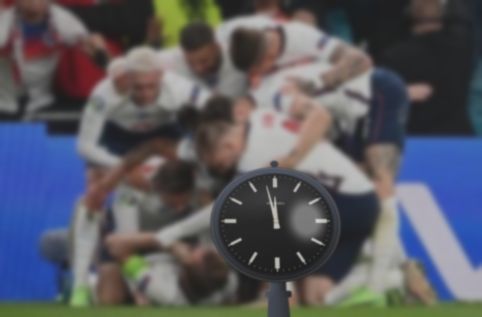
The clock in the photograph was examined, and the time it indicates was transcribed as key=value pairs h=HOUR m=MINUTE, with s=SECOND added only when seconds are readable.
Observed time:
h=11 m=58
